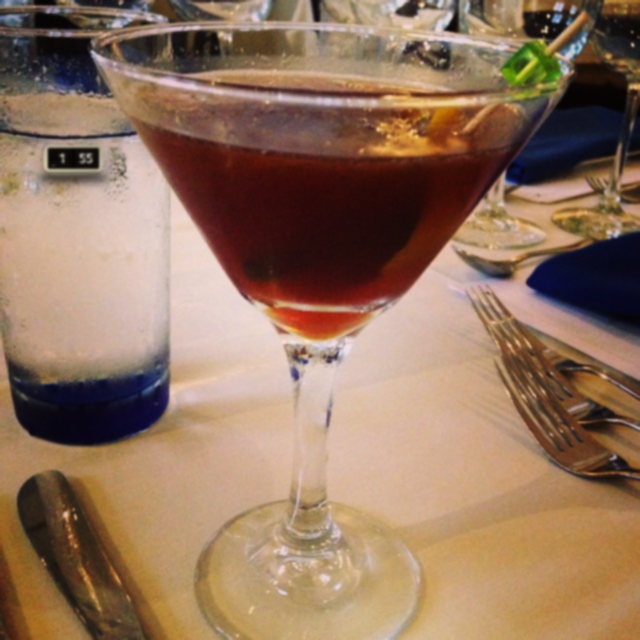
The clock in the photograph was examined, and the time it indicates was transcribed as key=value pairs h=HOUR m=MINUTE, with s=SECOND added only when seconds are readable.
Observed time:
h=1 m=55
